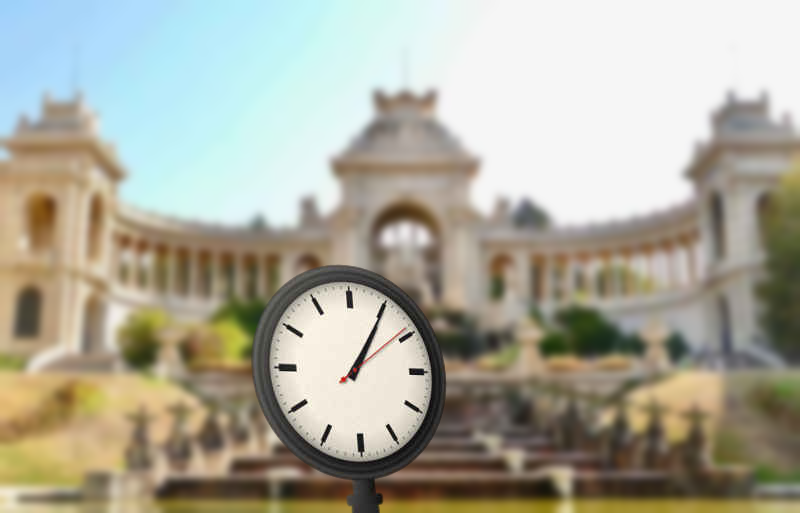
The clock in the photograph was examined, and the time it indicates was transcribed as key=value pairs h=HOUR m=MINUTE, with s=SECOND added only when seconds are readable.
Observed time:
h=1 m=5 s=9
